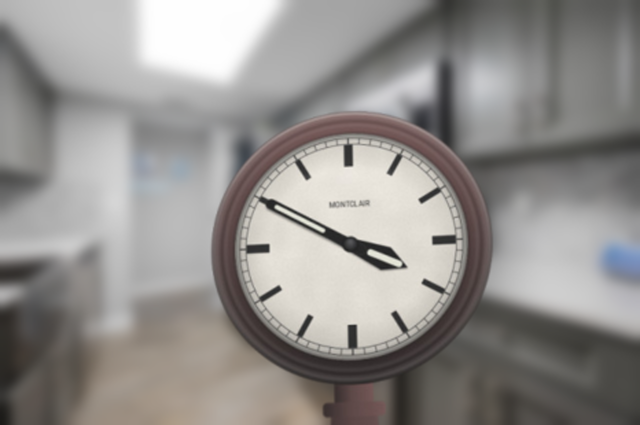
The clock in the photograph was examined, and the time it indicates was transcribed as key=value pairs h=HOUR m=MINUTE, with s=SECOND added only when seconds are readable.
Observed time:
h=3 m=50
